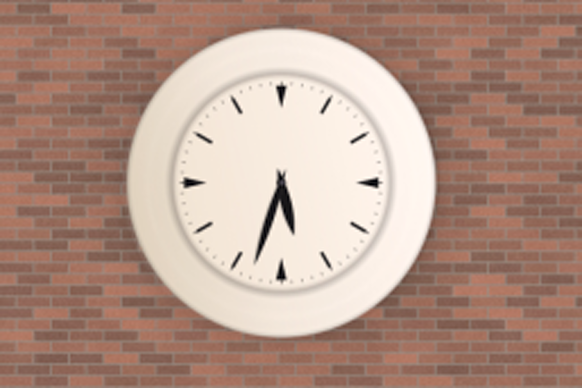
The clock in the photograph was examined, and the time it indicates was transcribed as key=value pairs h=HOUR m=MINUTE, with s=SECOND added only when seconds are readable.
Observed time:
h=5 m=33
